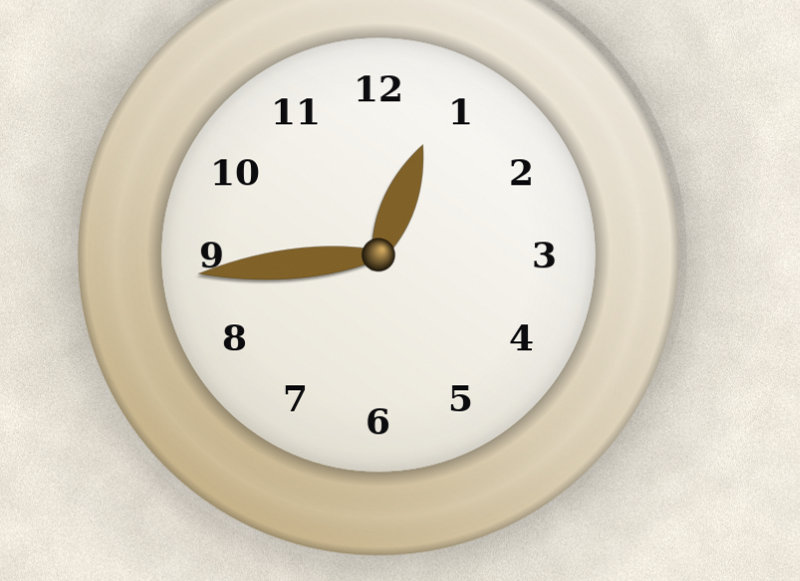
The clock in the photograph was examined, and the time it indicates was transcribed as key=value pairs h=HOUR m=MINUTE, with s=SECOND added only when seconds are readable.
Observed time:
h=12 m=44
